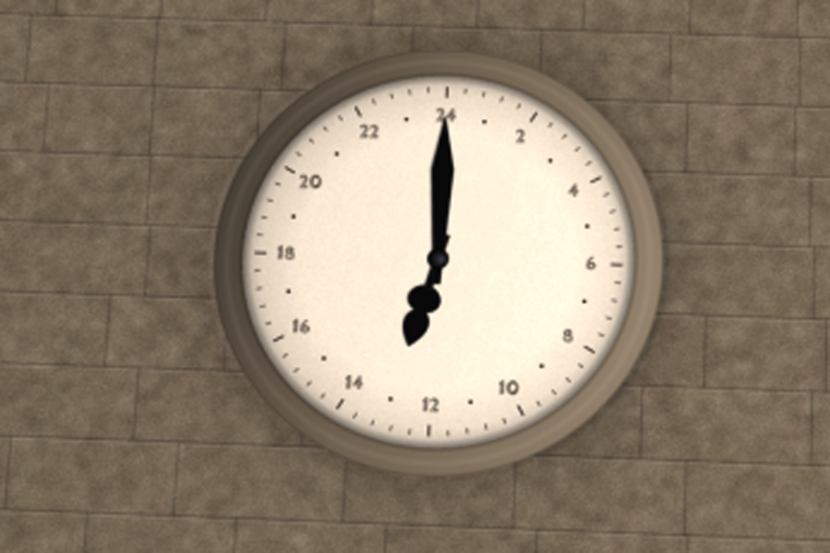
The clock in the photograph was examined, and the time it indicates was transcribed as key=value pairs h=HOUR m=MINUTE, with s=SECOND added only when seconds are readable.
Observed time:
h=13 m=0
